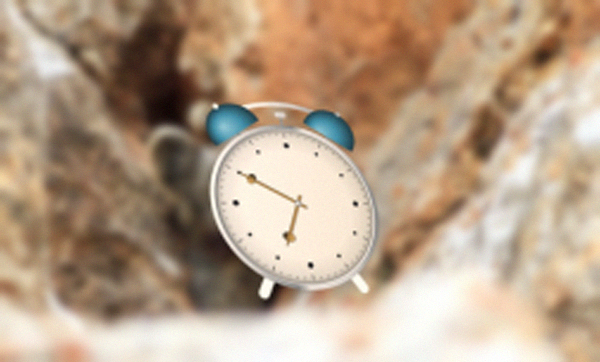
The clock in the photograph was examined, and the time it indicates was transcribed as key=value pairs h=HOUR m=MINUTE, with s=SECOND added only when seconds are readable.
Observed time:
h=6 m=50
